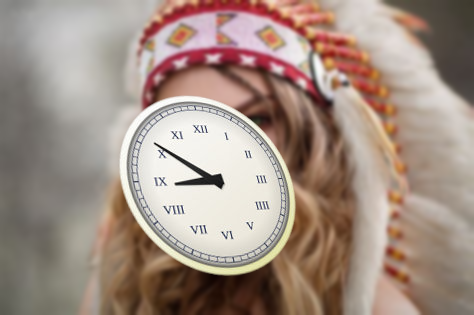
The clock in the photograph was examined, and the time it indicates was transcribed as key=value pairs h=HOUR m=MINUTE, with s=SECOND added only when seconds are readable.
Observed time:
h=8 m=51
